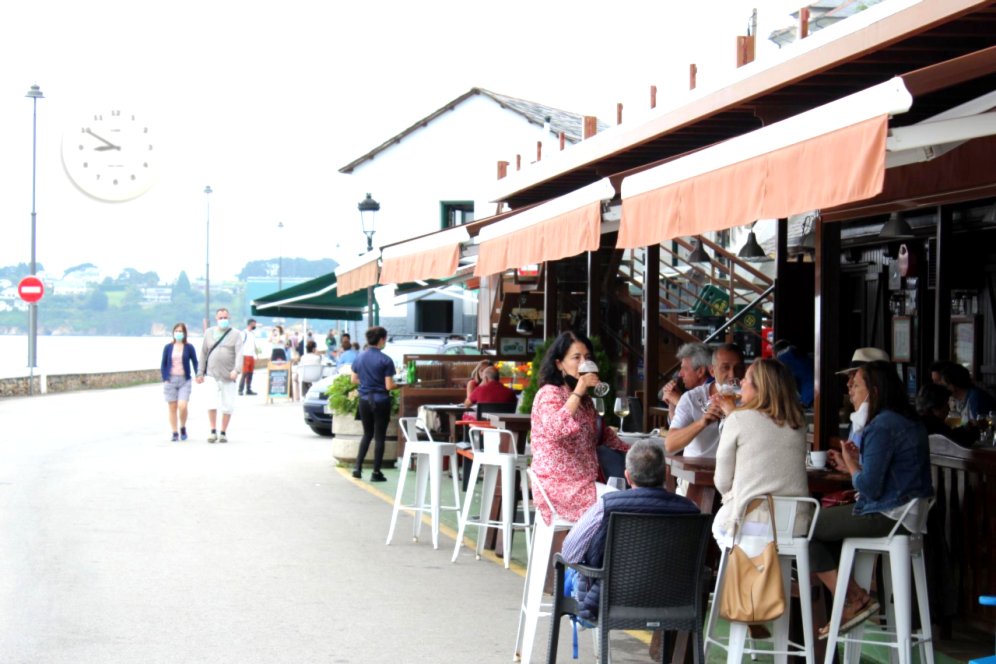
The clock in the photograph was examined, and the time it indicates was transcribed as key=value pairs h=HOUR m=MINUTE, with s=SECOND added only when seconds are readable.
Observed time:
h=8 m=50
